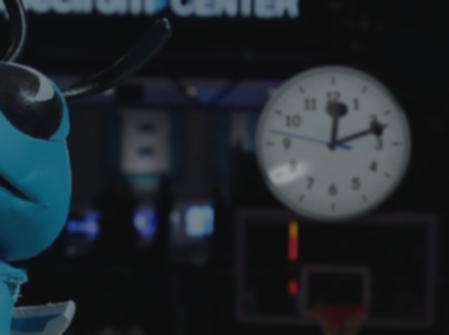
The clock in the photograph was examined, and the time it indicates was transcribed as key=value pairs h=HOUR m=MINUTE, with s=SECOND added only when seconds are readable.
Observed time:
h=12 m=11 s=47
